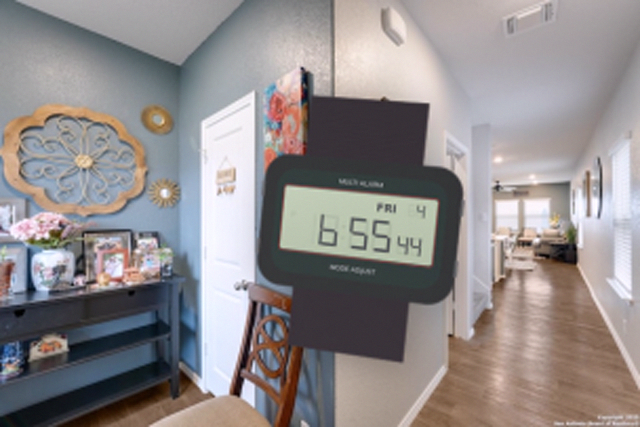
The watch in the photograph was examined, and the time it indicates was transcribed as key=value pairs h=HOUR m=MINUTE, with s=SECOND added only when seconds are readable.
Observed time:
h=6 m=55 s=44
